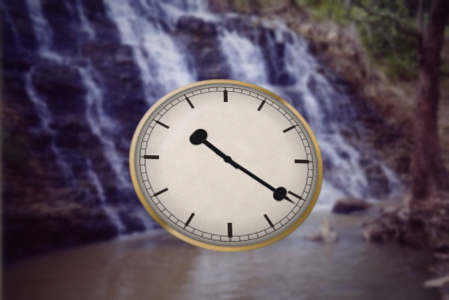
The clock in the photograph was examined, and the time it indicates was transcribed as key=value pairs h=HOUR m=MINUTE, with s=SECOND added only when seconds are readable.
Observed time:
h=10 m=21
